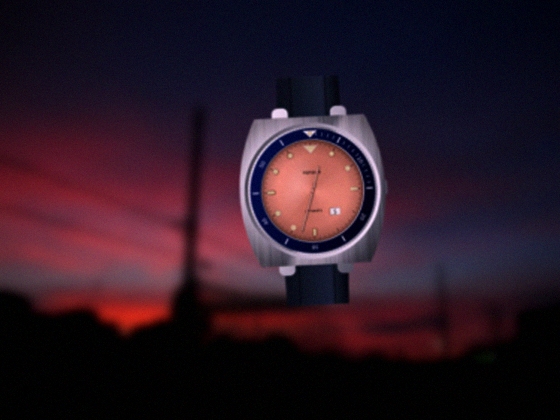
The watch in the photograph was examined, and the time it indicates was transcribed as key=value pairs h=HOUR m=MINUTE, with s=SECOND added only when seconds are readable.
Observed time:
h=12 m=33
